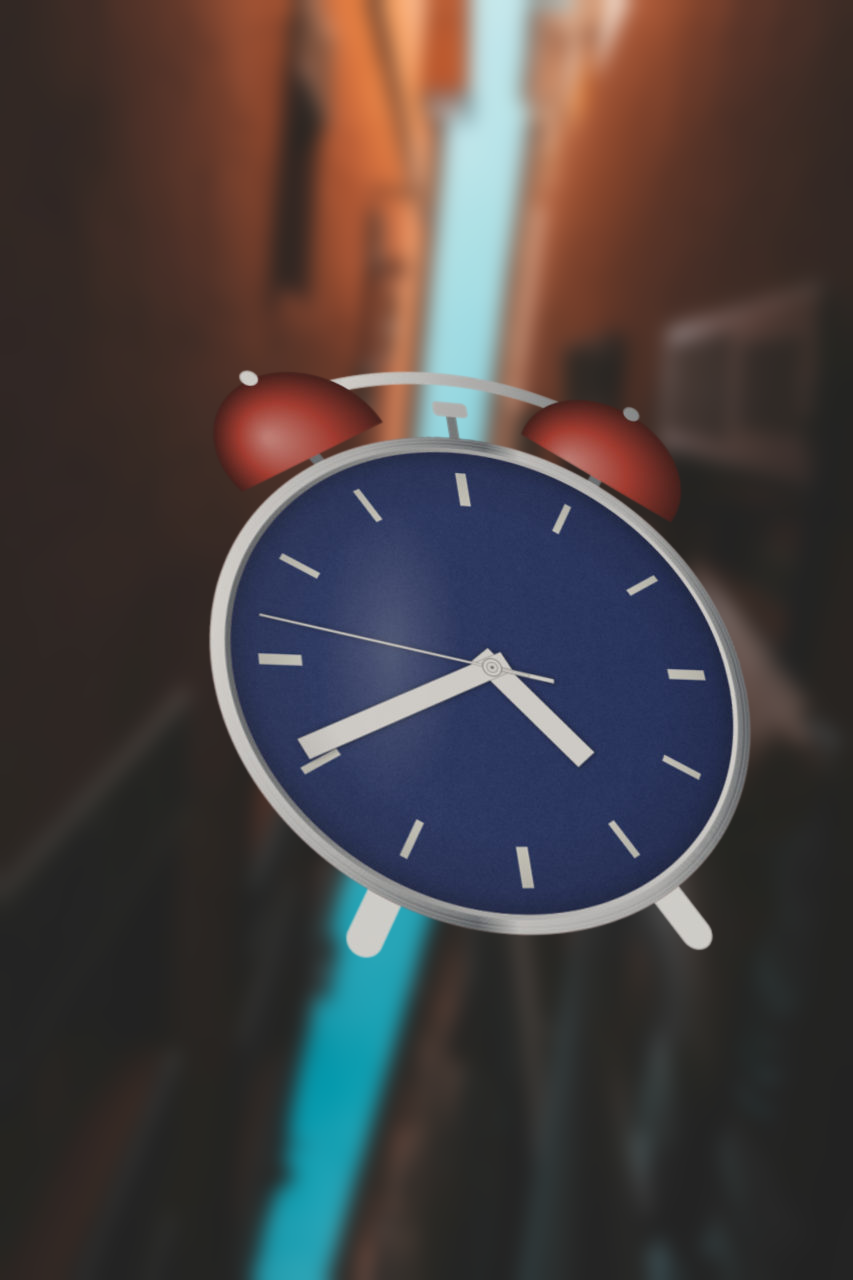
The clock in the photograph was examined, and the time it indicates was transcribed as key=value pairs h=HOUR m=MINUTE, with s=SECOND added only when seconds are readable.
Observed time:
h=4 m=40 s=47
